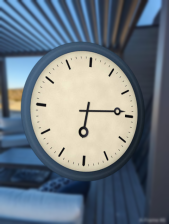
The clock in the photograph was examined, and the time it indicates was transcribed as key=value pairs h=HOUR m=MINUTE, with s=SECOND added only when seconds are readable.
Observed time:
h=6 m=14
